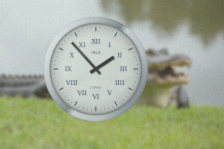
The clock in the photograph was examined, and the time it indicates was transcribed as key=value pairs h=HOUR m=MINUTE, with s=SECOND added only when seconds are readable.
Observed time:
h=1 m=53
